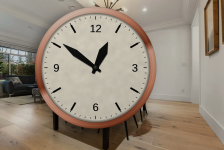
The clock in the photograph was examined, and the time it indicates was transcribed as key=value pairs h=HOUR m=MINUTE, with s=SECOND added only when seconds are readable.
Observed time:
h=12 m=51
